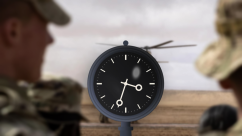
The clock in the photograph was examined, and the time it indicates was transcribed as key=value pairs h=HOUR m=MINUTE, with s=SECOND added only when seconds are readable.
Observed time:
h=3 m=33
